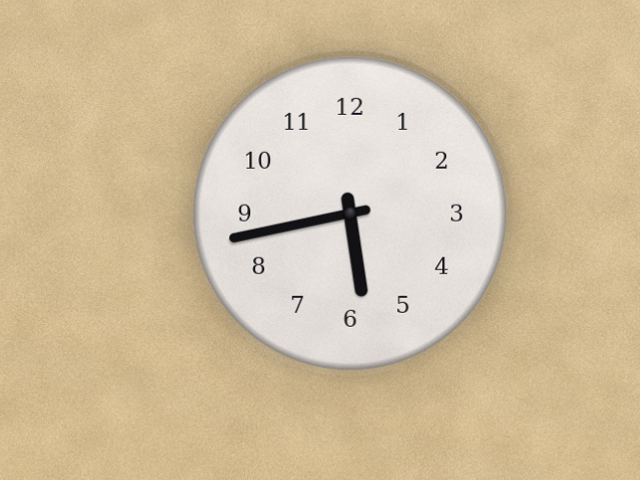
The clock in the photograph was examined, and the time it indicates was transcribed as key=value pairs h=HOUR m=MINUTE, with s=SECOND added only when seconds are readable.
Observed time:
h=5 m=43
